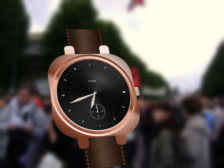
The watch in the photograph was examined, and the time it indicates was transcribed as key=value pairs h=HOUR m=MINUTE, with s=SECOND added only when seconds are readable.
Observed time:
h=6 m=42
